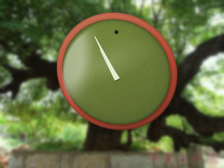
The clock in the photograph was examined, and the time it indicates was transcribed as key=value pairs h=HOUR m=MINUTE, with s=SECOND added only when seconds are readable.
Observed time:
h=10 m=55
